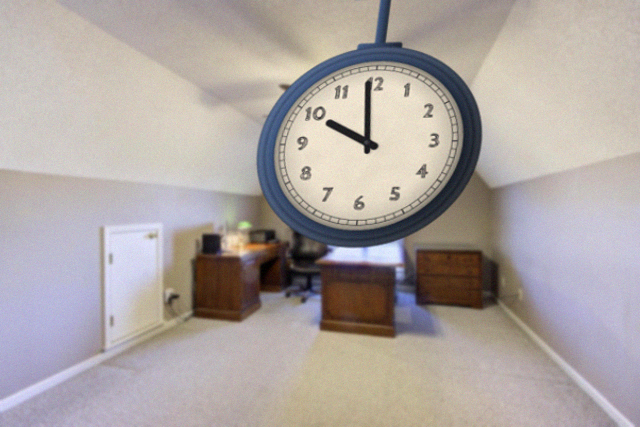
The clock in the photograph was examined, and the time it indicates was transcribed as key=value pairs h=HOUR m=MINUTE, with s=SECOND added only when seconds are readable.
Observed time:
h=9 m=59
